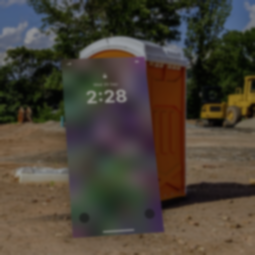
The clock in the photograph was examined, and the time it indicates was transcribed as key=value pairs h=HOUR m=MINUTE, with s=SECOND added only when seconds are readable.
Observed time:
h=2 m=28
